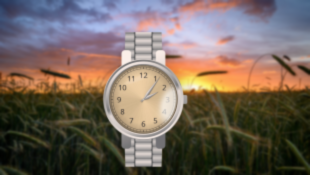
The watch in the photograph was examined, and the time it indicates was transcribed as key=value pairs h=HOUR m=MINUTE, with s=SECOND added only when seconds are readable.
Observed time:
h=2 m=6
